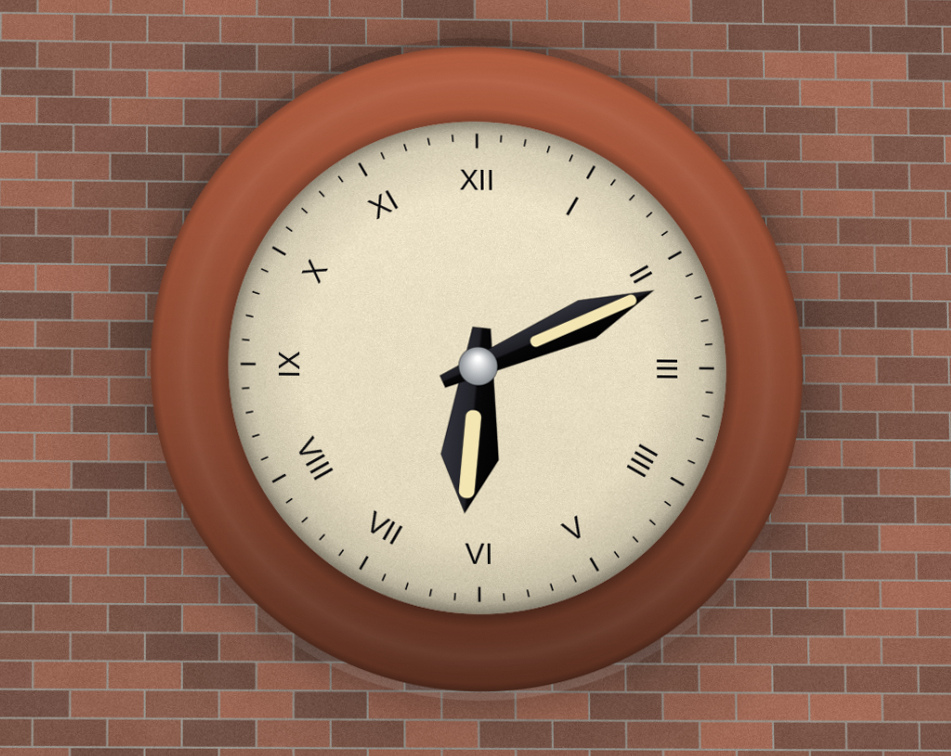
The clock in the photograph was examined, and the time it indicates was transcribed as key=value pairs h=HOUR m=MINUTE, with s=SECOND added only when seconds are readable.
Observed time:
h=6 m=11
